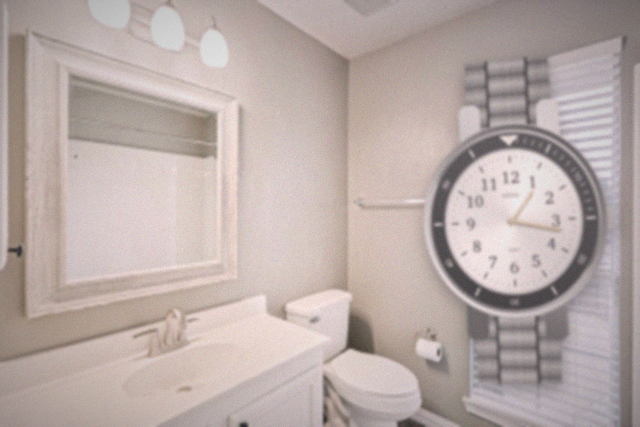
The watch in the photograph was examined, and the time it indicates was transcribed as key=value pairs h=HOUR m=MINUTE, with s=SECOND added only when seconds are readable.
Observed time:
h=1 m=17
